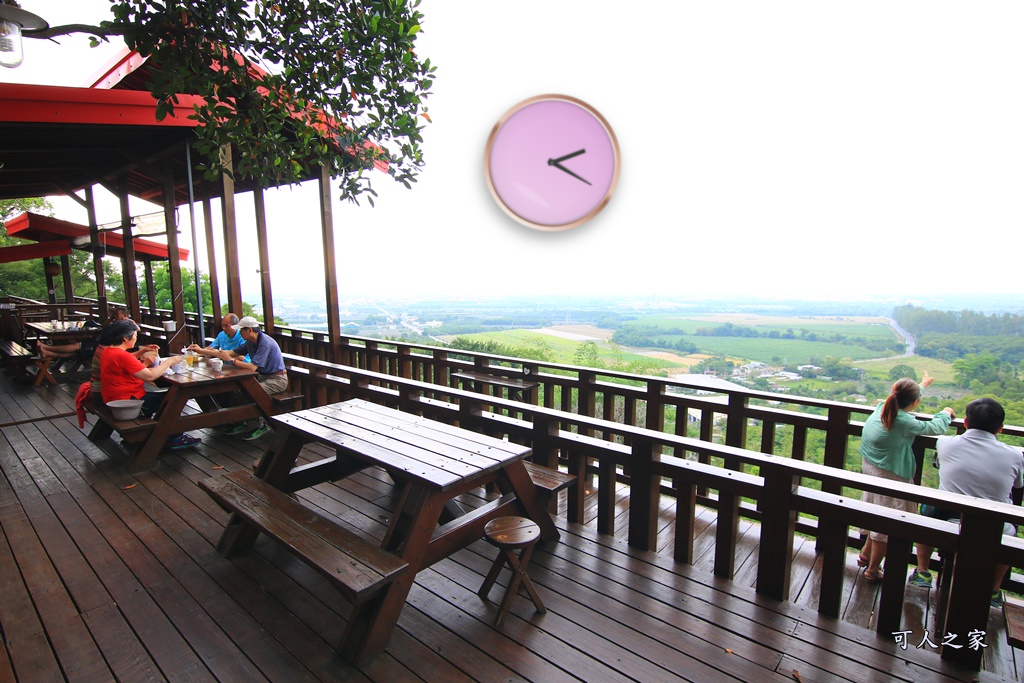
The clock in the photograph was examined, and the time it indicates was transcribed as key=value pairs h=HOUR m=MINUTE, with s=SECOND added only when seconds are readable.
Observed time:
h=2 m=20
